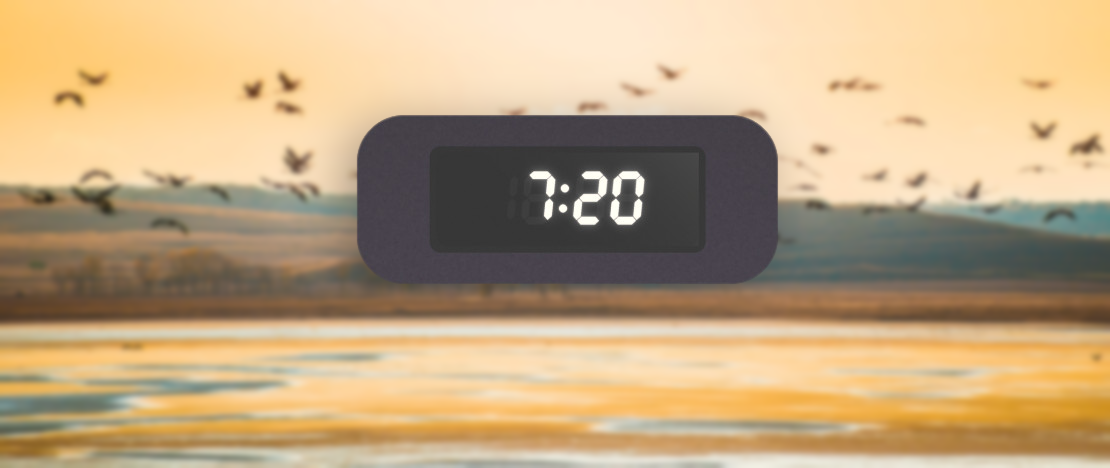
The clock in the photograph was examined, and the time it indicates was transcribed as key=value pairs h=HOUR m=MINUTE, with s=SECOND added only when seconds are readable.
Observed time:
h=7 m=20
